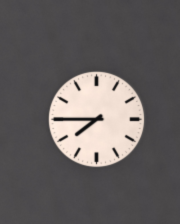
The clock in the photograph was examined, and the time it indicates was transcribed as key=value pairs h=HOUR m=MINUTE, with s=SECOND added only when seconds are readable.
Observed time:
h=7 m=45
